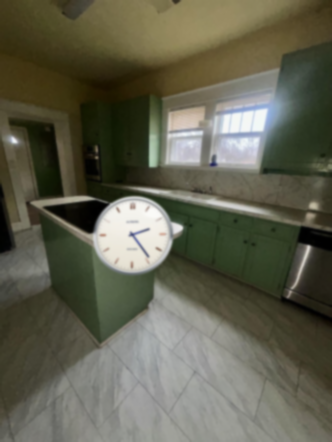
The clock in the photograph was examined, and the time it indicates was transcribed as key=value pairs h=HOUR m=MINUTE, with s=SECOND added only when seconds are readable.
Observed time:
h=2 m=24
